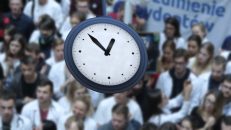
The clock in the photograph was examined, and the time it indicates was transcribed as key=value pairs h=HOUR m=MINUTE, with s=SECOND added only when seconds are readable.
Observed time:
h=12 m=53
